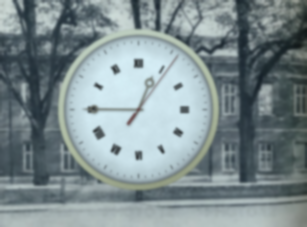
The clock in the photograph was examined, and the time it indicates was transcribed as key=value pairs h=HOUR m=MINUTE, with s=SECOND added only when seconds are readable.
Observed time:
h=12 m=45 s=6
